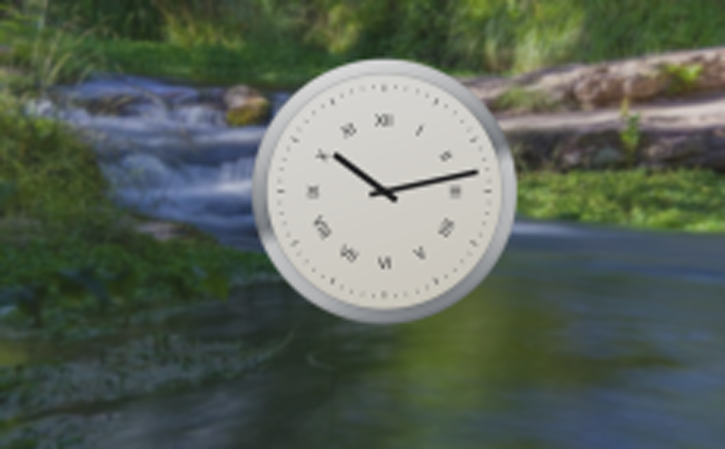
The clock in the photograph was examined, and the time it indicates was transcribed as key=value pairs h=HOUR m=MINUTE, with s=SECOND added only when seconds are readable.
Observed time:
h=10 m=13
